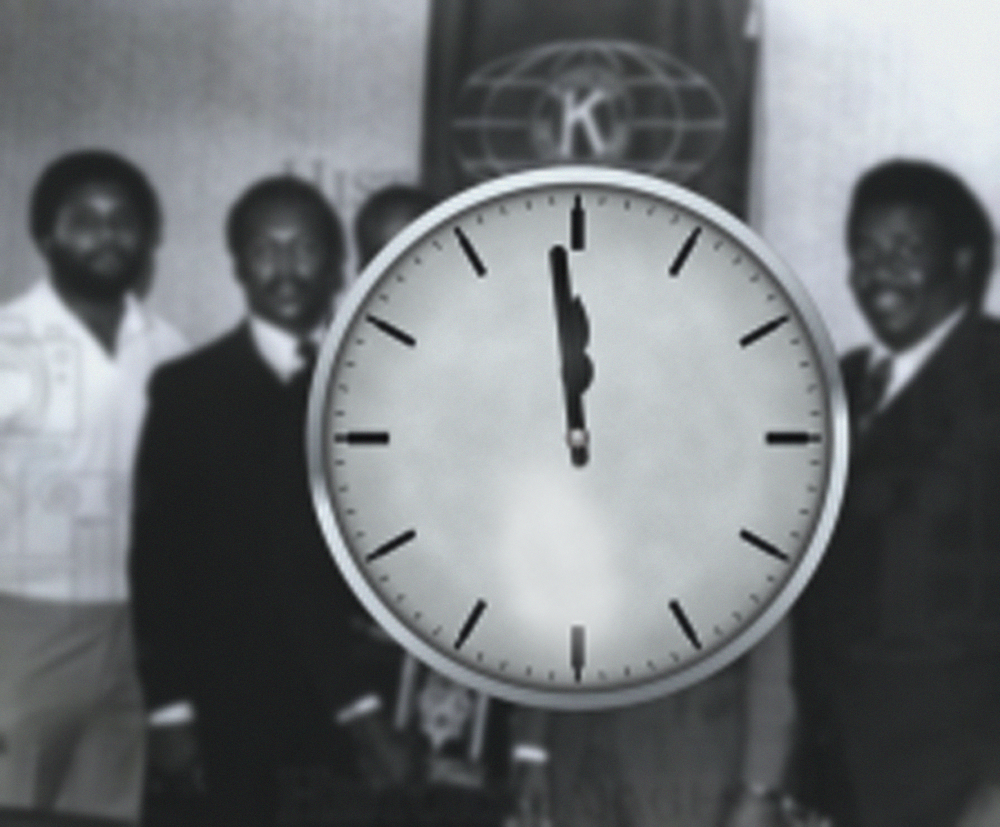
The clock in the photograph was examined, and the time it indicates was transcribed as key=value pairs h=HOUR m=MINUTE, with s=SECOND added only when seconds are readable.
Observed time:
h=11 m=59
